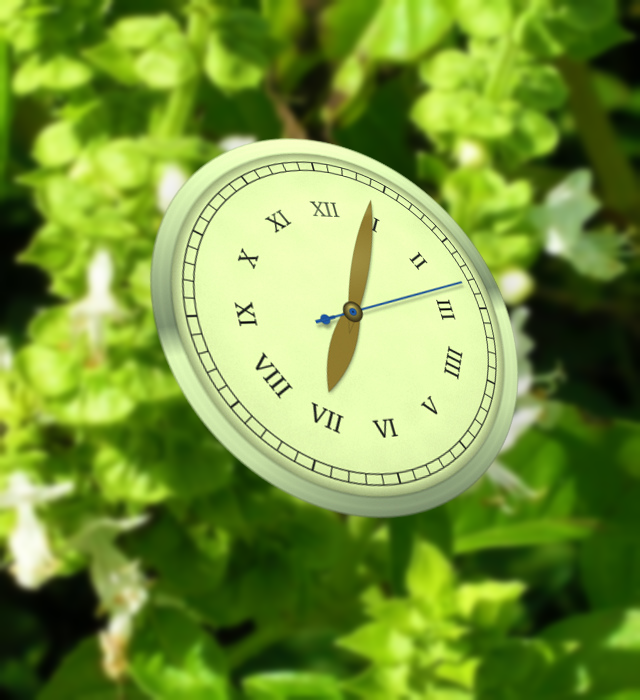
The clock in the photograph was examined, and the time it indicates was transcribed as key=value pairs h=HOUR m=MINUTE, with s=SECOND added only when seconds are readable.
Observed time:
h=7 m=4 s=13
